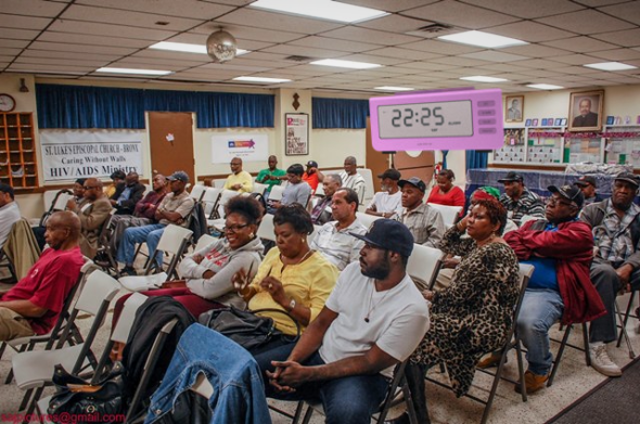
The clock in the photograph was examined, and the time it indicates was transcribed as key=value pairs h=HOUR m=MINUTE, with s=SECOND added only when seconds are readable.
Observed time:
h=22 m=25
